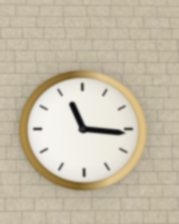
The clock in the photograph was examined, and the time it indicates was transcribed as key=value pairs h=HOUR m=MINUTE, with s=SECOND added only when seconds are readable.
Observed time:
h=11 m=16
